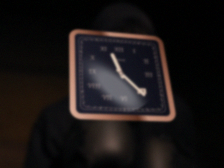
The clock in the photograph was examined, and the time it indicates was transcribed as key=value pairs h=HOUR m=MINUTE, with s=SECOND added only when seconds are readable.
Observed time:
h=11 m=23
